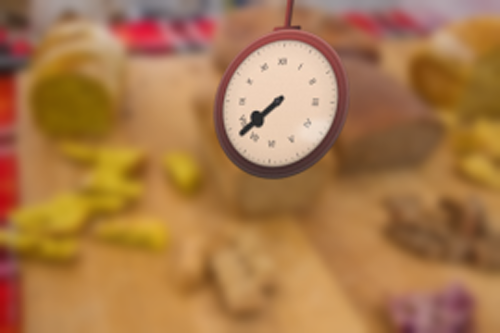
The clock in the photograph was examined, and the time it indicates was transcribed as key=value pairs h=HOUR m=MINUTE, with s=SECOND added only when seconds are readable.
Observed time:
h=7 m=38
